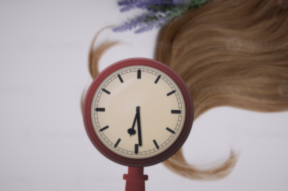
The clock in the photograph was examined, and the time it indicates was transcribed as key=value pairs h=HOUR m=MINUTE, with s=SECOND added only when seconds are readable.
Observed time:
h=6 m=29
